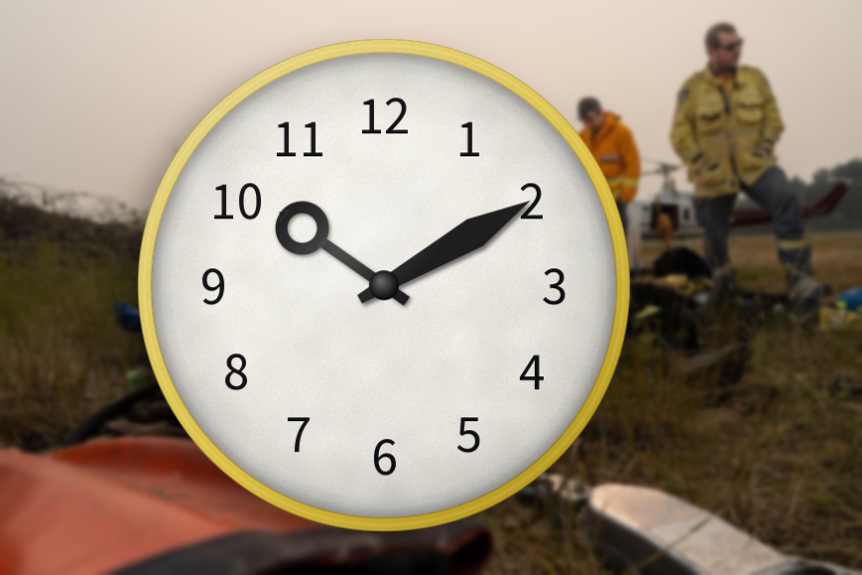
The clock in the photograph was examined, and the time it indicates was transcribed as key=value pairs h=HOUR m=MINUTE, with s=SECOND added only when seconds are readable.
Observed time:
h=10 m=10
